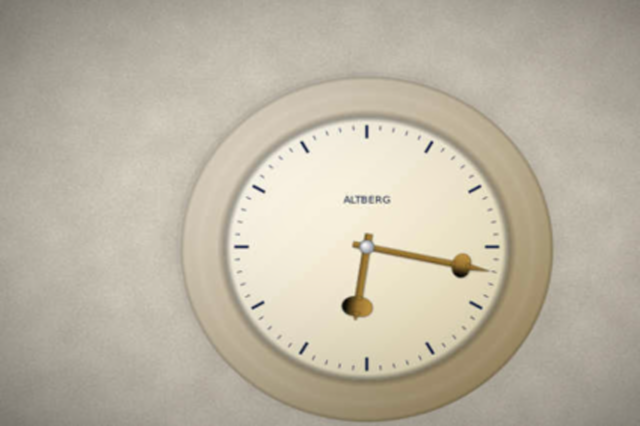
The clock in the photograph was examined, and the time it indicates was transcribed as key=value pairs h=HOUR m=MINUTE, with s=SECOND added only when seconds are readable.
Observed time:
h=6 m=17
